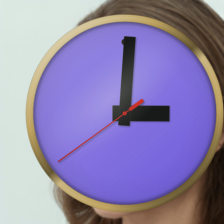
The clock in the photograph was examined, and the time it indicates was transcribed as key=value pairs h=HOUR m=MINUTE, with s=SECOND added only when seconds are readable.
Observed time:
h=3 m=0 s=39
